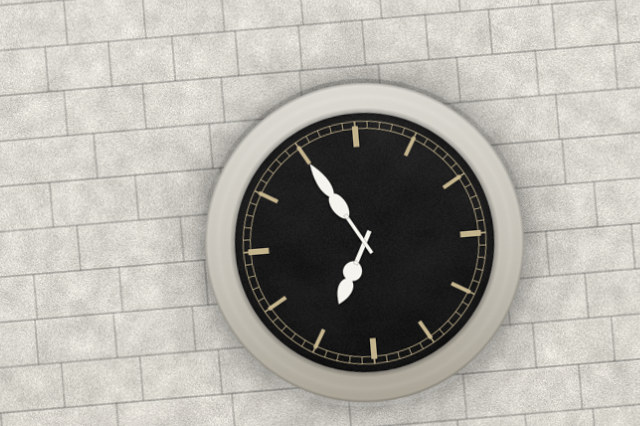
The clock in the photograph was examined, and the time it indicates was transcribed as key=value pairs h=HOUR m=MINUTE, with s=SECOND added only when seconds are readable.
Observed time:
h=6 m=55
